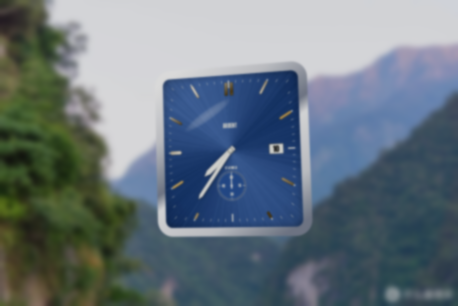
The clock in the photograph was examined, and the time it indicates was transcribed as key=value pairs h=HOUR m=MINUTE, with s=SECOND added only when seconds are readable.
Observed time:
h=7 m=36
